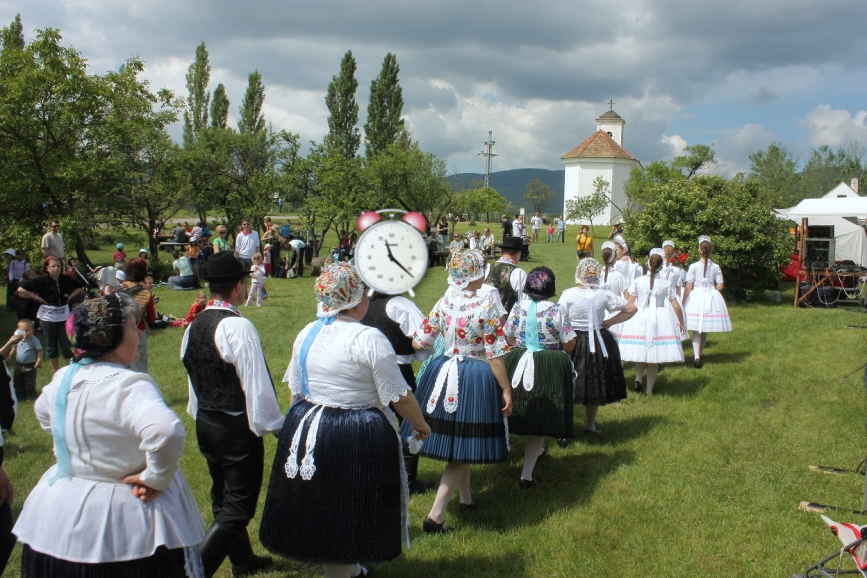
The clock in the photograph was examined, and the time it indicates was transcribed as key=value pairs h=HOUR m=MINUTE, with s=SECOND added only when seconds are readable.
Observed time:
h=11 m=22
